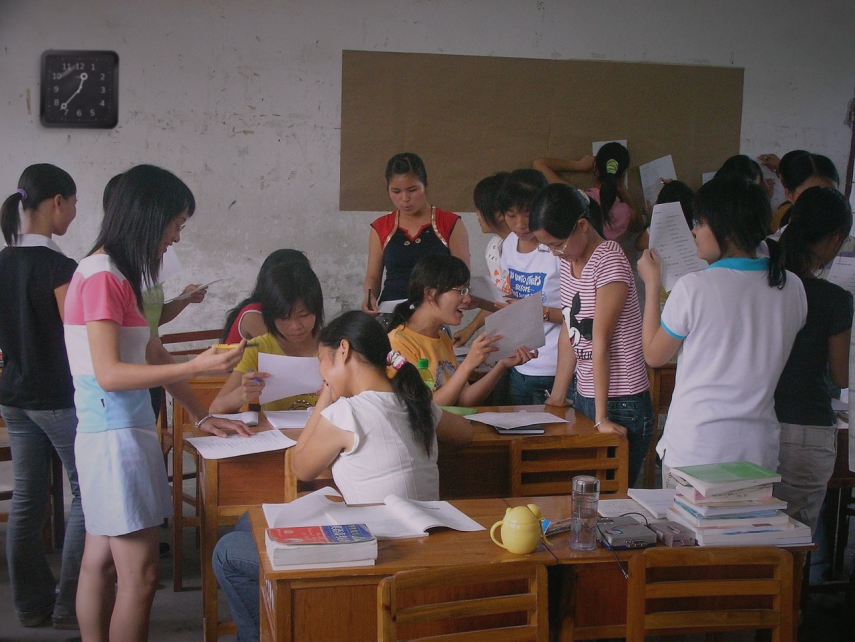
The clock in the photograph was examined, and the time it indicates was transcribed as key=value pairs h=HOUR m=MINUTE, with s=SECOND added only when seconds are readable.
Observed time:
h=12 m=37
